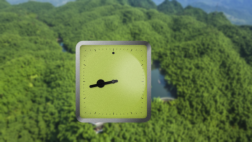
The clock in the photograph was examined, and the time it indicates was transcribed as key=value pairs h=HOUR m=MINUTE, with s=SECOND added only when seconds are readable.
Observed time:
h=8 m=43
